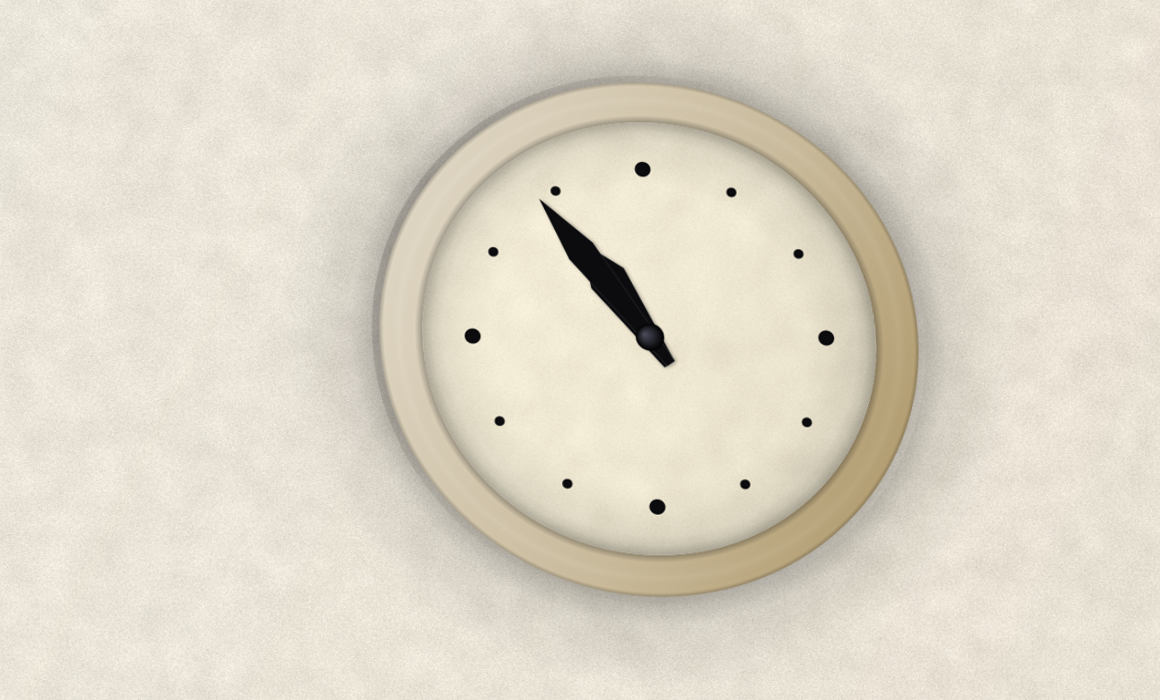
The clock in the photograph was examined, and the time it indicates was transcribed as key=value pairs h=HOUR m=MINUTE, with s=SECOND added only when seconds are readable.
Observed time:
h=10 m=54
